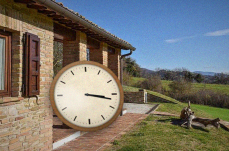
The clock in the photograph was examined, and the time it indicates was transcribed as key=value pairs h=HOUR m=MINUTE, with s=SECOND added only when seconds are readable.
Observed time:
h=3 m=17
